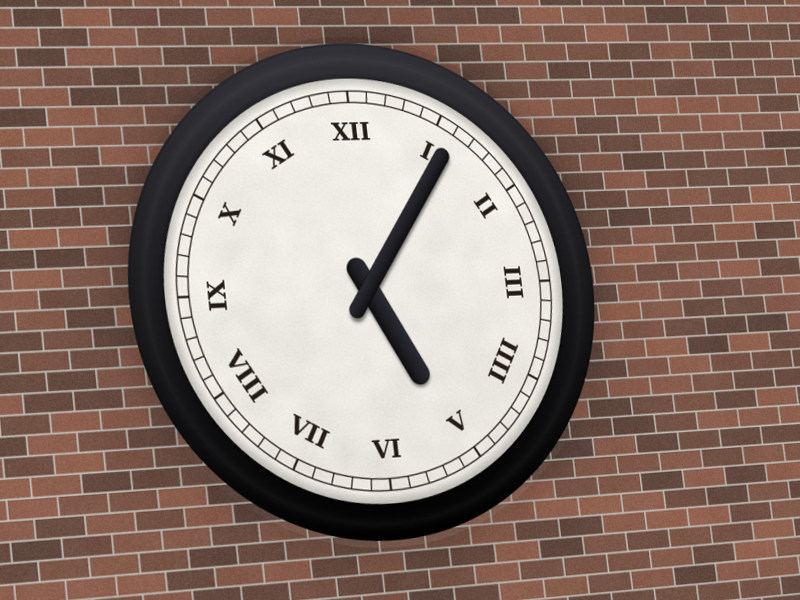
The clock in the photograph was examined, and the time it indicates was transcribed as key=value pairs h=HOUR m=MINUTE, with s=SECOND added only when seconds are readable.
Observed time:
h=5 m=6
